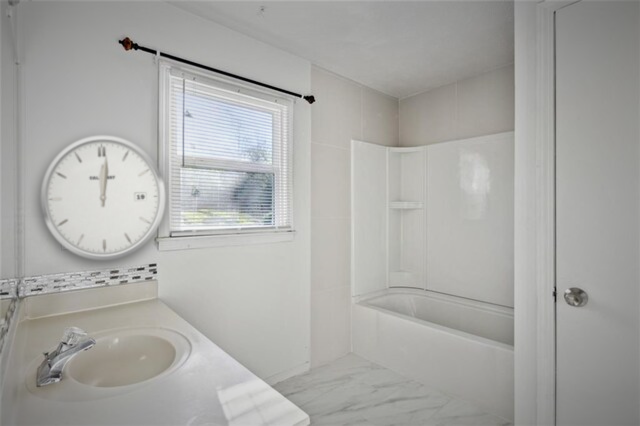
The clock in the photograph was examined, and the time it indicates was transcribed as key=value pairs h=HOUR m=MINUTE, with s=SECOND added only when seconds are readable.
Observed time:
h=12 m=1
